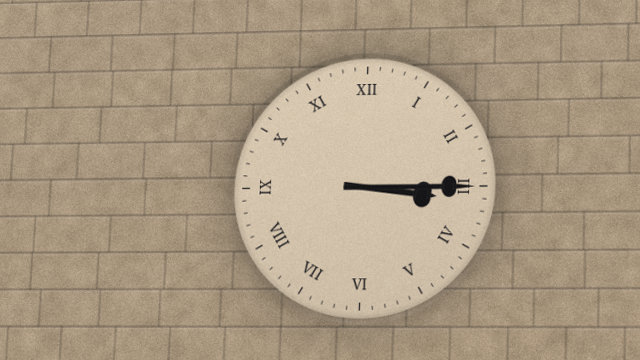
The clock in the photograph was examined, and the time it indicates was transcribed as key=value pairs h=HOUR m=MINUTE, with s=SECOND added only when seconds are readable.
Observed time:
h=3 m=15
